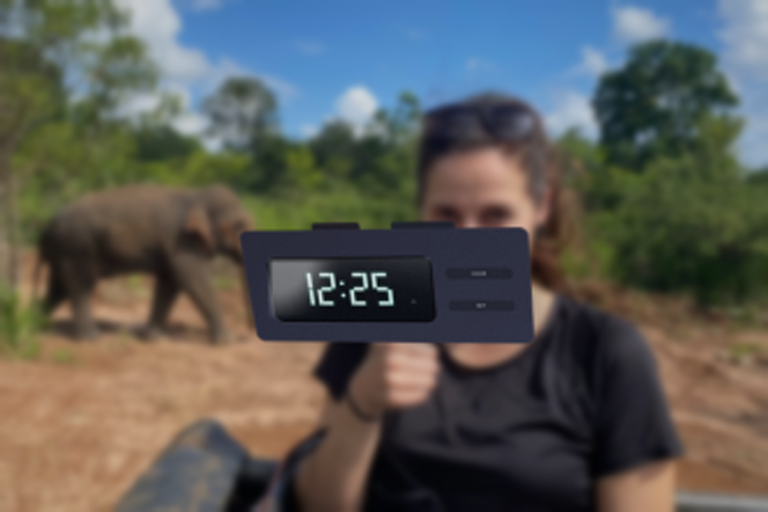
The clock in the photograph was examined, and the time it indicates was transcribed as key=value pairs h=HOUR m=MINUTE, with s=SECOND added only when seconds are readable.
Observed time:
h=12 m=25
